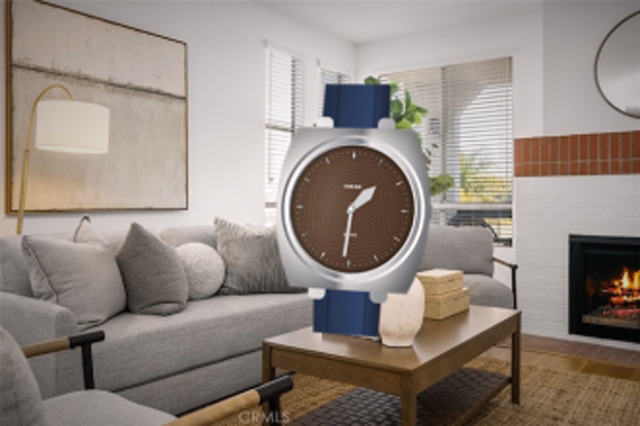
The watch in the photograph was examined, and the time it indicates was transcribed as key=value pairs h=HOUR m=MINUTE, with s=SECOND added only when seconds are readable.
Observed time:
h=1 m=31
